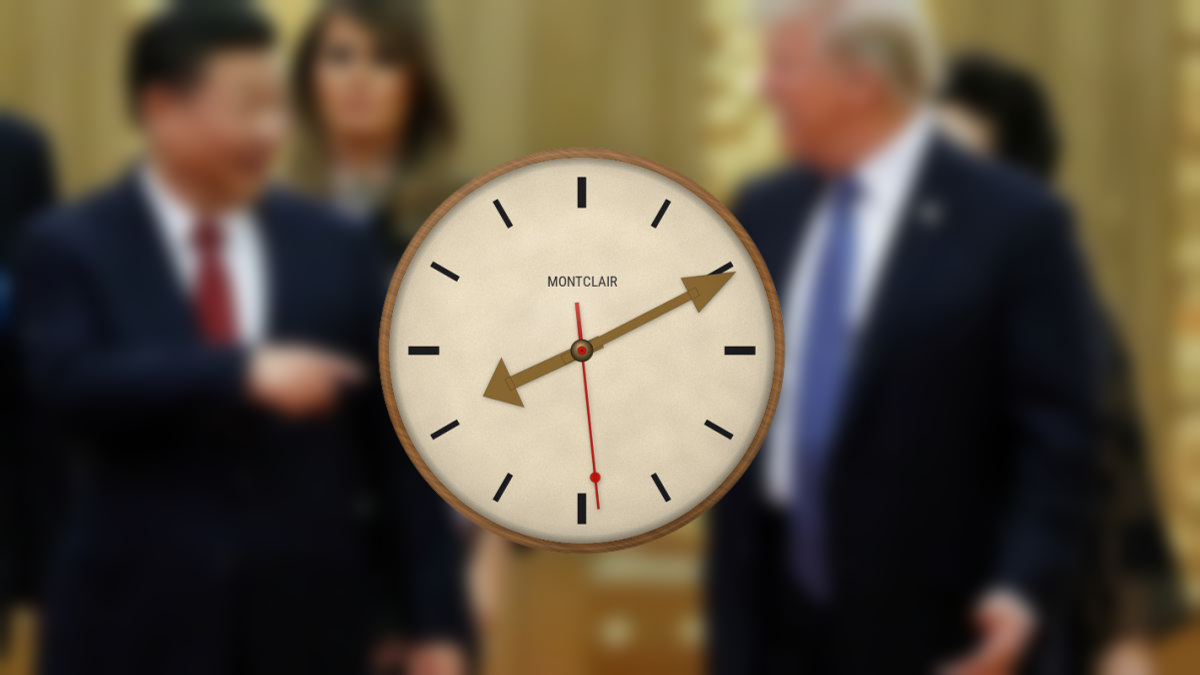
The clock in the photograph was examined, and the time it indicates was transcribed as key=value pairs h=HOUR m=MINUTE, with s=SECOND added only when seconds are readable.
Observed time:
h=8 m=10 s=29
